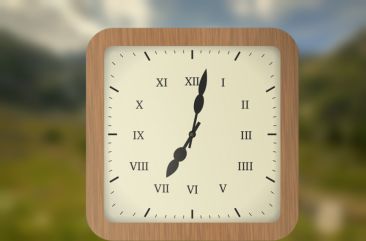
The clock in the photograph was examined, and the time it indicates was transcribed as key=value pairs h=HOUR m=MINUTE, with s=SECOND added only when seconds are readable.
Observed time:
h=7 m=2
